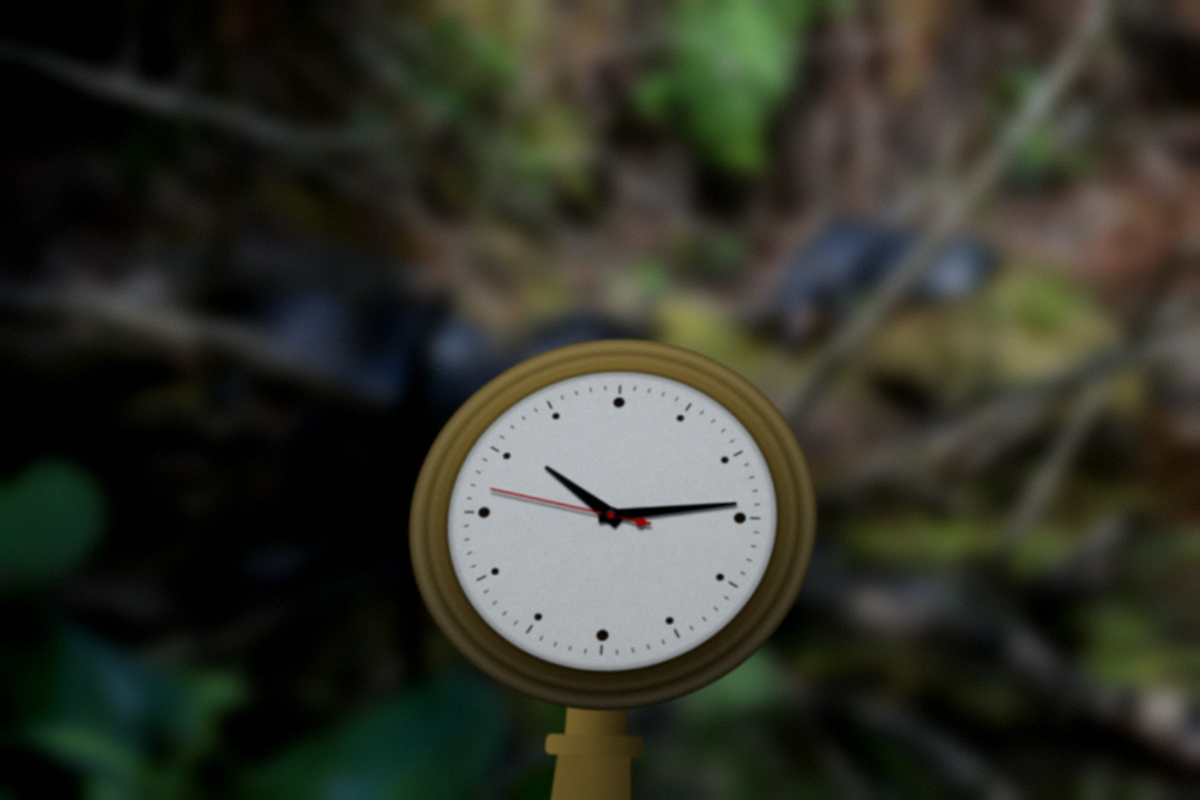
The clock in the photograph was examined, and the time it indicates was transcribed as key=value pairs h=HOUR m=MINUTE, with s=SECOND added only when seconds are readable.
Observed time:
h=10 m=13 s=47
